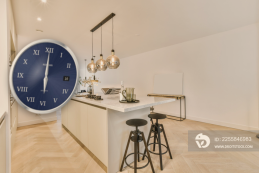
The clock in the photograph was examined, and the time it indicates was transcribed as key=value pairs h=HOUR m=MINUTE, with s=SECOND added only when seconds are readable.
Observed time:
h=6 m=0
